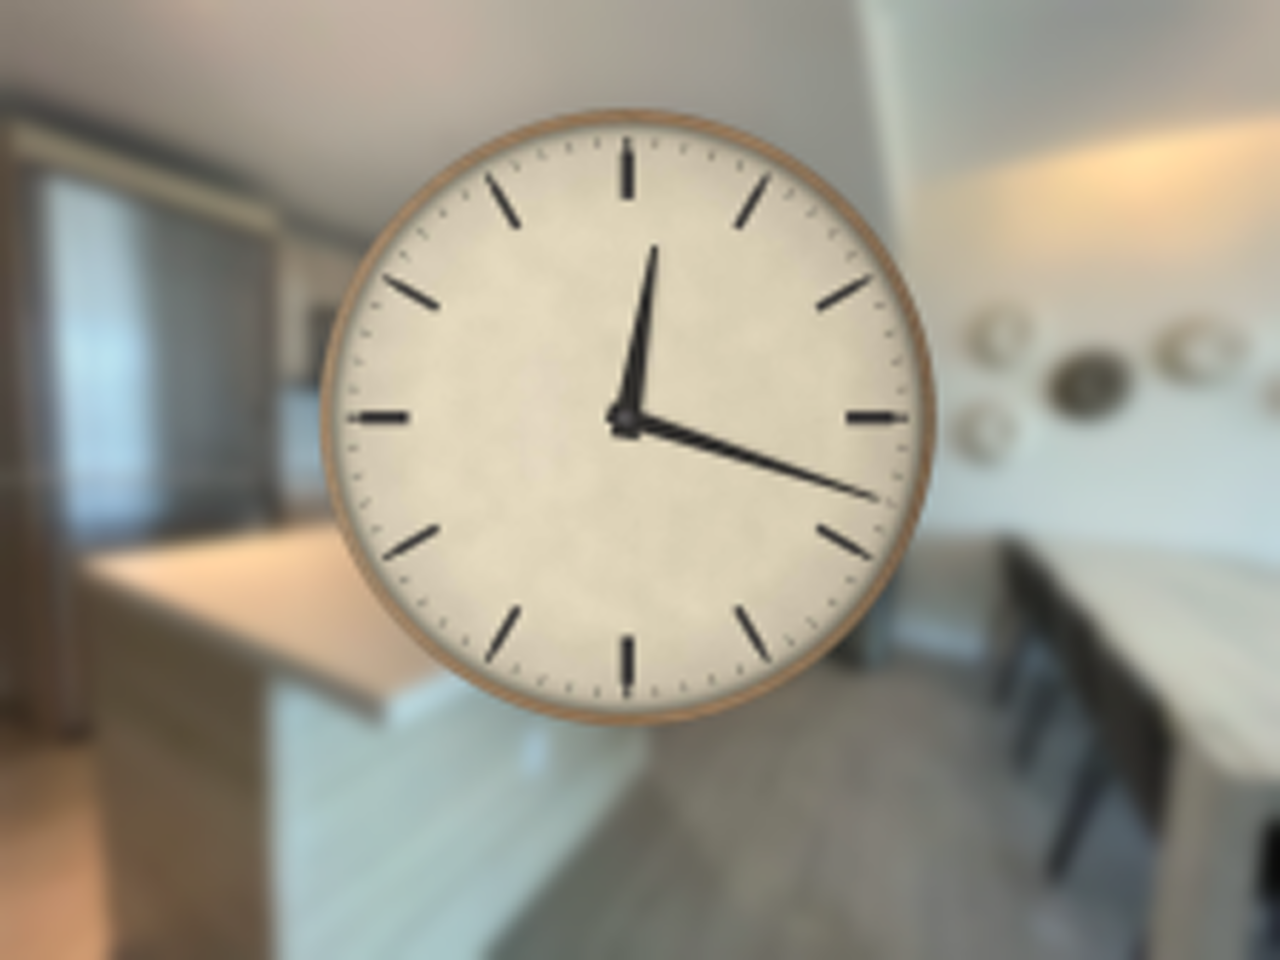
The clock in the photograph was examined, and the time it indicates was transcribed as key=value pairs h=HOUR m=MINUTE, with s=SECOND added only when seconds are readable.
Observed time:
h=12 m=18
